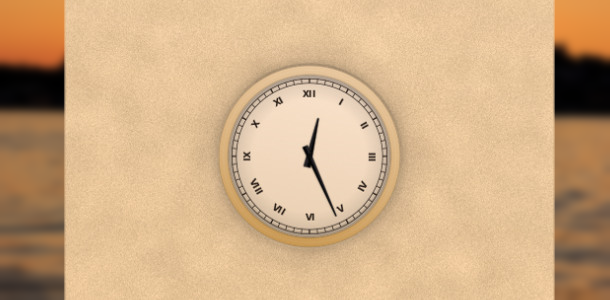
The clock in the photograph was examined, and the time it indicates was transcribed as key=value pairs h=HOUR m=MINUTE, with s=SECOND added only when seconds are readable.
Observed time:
h=12 m=26
